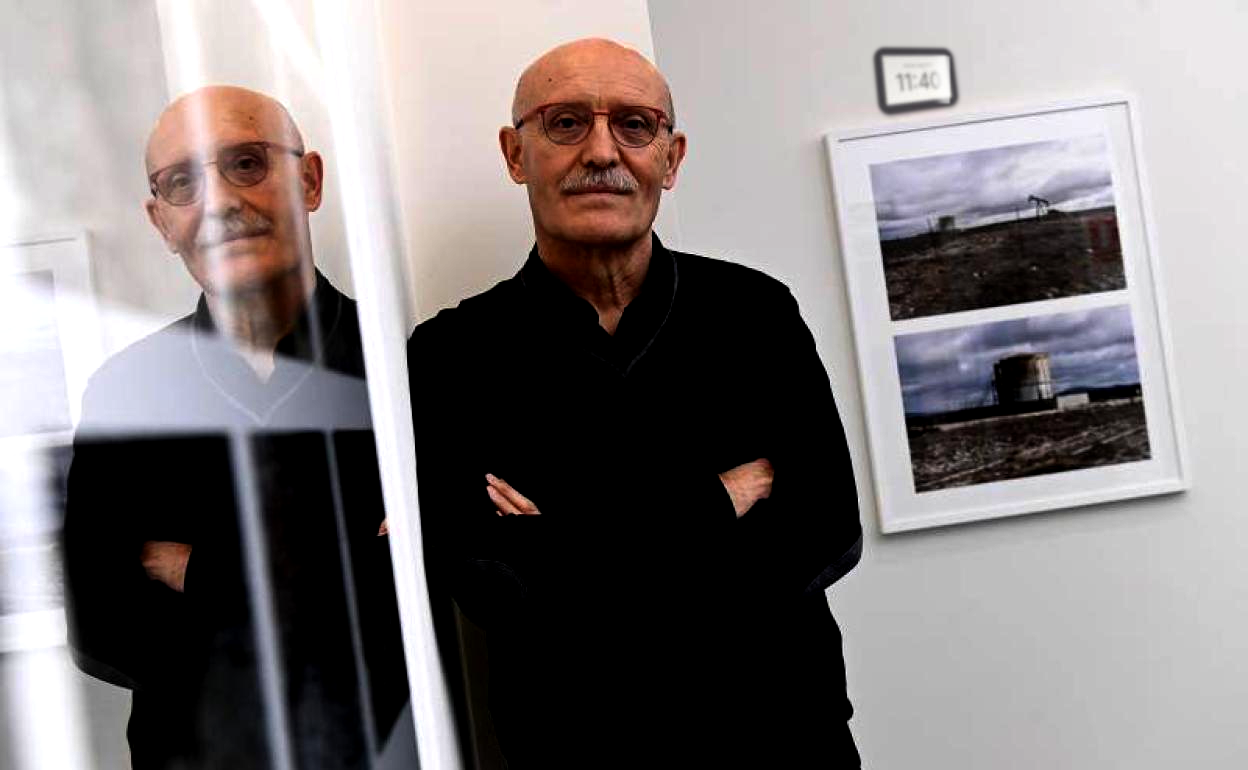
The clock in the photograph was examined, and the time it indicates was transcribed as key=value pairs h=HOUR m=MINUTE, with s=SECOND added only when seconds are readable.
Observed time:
h=11 m=40
